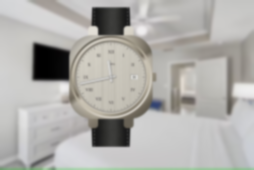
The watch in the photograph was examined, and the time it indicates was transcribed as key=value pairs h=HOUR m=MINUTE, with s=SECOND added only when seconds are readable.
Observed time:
h=11 m=43
